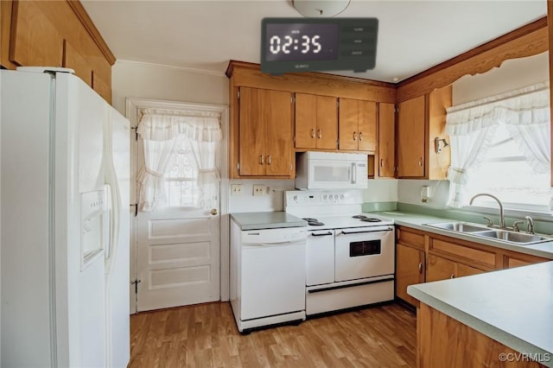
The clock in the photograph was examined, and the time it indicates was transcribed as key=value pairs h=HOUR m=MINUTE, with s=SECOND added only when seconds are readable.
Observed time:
h=2 m=35
